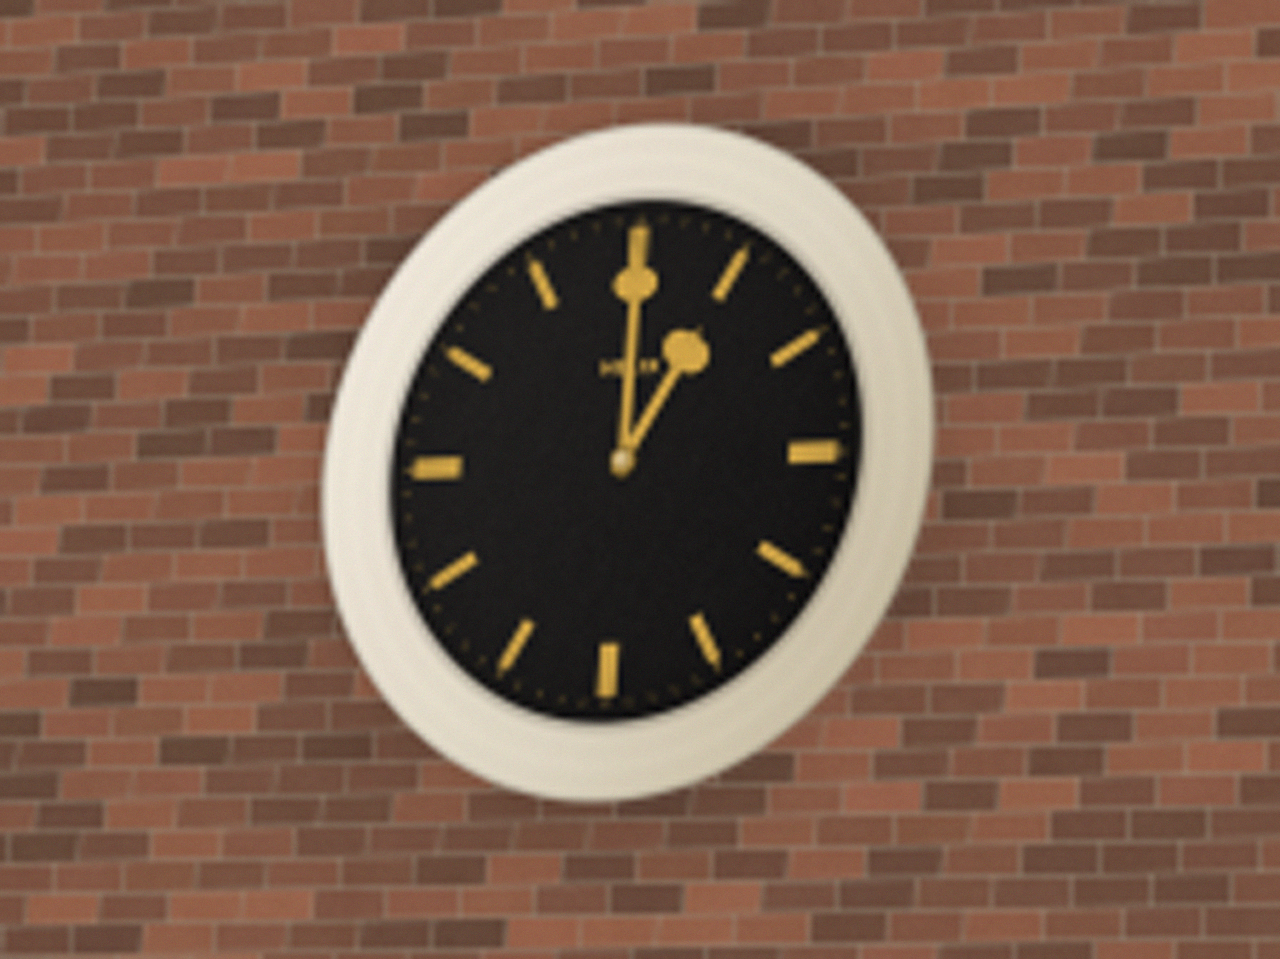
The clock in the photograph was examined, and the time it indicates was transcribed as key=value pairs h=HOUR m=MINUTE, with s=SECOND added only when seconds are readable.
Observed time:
h=1 m=0
